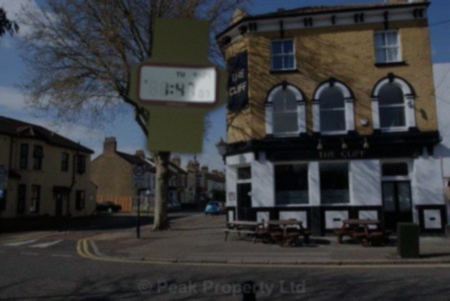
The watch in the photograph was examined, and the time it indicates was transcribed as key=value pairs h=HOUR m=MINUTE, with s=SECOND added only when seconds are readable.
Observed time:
h=1 m=47
